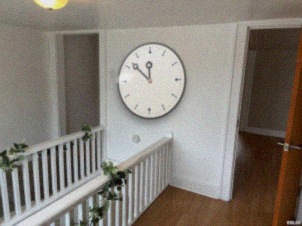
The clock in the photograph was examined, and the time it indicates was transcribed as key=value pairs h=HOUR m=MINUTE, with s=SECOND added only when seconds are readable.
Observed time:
h=11 m=52
